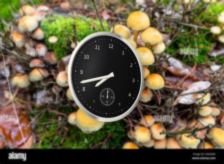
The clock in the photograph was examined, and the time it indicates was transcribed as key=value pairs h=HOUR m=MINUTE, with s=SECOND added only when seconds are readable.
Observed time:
h=7 m=42
